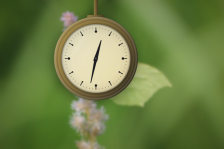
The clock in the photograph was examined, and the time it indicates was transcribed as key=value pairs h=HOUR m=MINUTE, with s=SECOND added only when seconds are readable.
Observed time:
h=12 m=32
